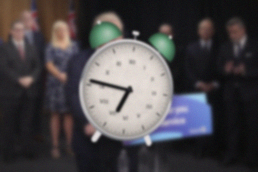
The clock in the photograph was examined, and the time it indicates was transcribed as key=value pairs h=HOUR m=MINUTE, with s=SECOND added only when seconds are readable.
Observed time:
h=6 m=46
